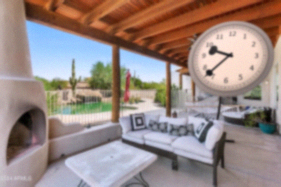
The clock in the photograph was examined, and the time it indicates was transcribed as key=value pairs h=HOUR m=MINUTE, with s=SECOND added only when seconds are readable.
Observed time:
h=9 m=37
